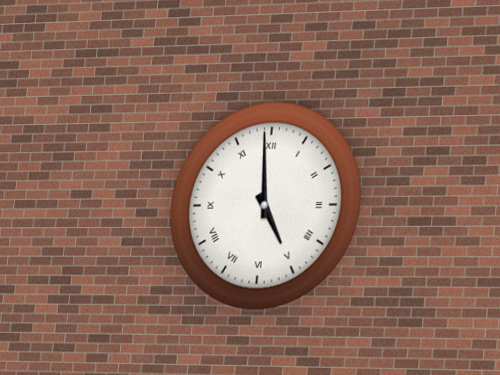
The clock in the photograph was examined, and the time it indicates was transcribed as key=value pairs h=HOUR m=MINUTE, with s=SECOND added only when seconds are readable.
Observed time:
h=4 m=59
